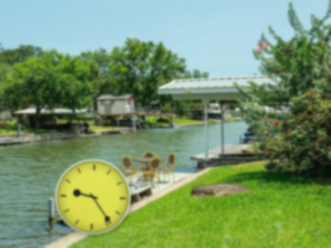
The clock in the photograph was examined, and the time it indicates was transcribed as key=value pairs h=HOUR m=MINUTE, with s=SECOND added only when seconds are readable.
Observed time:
h=9 m=24
